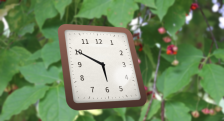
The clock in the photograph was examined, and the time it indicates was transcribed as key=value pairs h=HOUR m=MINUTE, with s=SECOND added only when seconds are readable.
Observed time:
h=5 m=50
